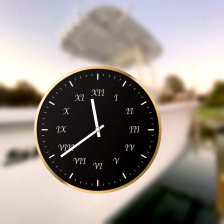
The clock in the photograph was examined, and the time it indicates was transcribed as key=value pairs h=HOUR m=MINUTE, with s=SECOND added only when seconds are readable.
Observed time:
h=11 m=39
